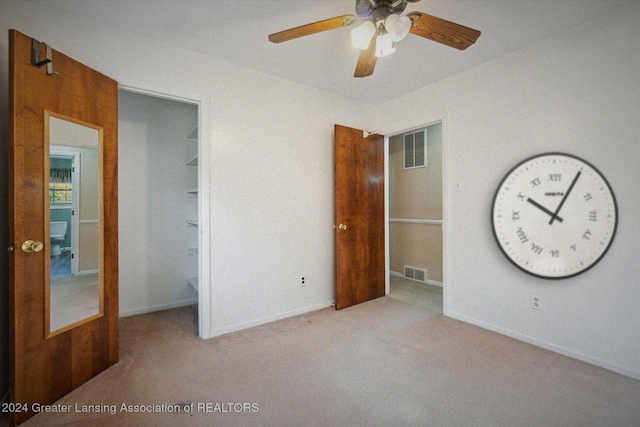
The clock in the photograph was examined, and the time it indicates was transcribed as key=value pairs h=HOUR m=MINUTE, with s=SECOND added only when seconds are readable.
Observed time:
h=10 m=5
